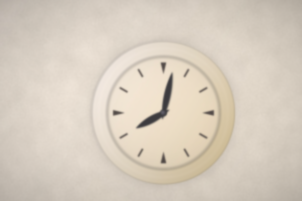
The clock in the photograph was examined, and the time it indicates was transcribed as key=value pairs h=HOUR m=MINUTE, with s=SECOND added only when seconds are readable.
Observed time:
h=8 m=2
